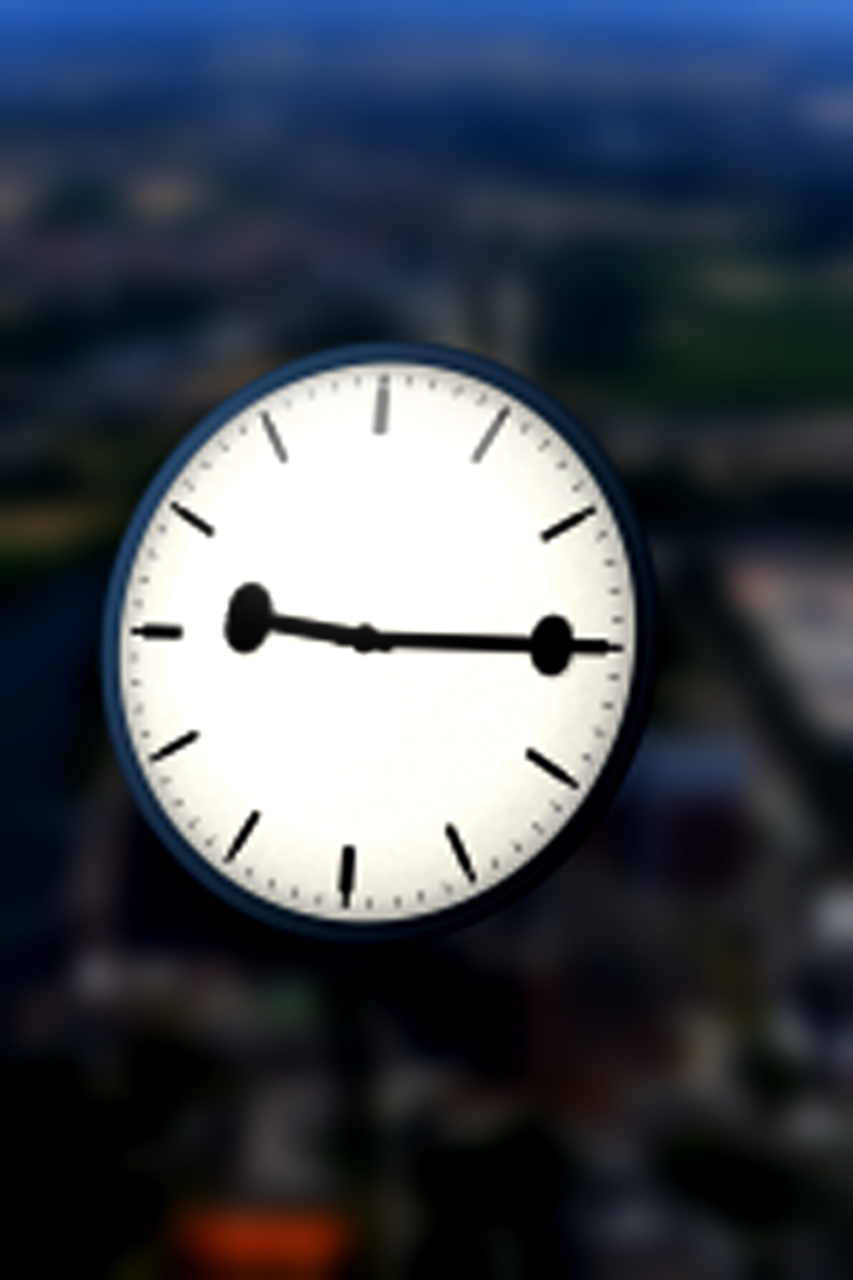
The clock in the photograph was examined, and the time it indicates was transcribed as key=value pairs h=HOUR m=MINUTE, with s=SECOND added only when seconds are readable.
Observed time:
h=9 m=15
